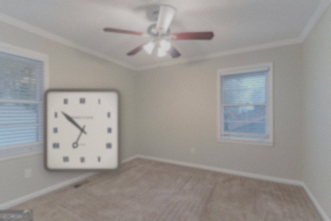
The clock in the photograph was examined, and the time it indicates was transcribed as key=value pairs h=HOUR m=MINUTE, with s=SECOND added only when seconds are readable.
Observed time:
h=6 m=52
